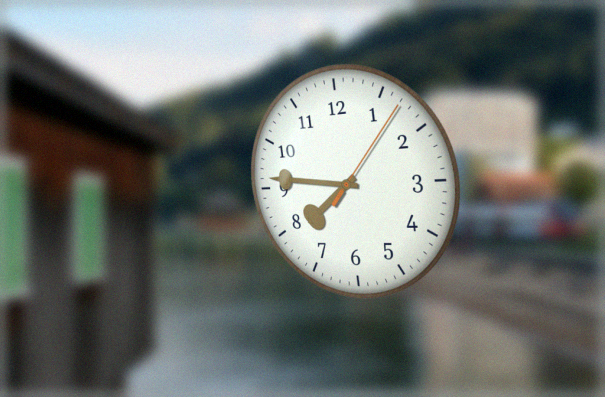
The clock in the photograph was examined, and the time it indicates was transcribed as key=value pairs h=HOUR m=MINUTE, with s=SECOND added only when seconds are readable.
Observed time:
h=7 m=46 s=7
